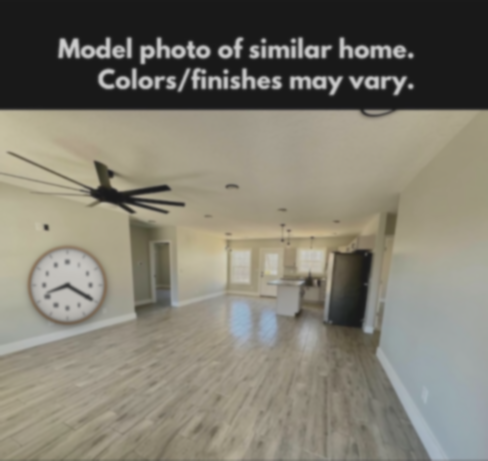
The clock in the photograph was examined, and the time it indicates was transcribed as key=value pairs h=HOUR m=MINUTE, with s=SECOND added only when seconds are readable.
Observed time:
h=8 m=20
